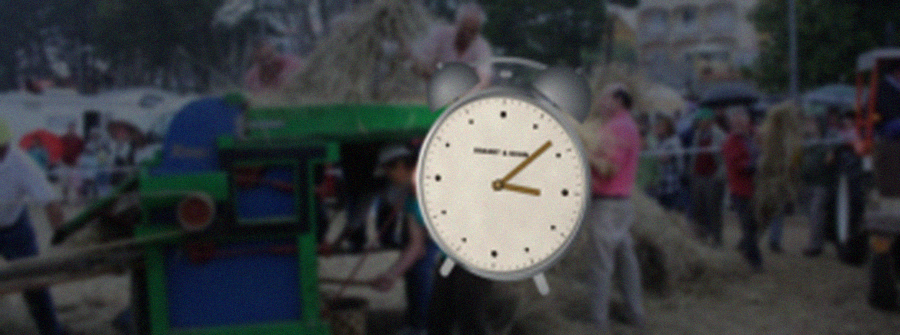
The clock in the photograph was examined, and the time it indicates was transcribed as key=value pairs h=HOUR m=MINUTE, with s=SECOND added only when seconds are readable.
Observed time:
h=3 m=8
